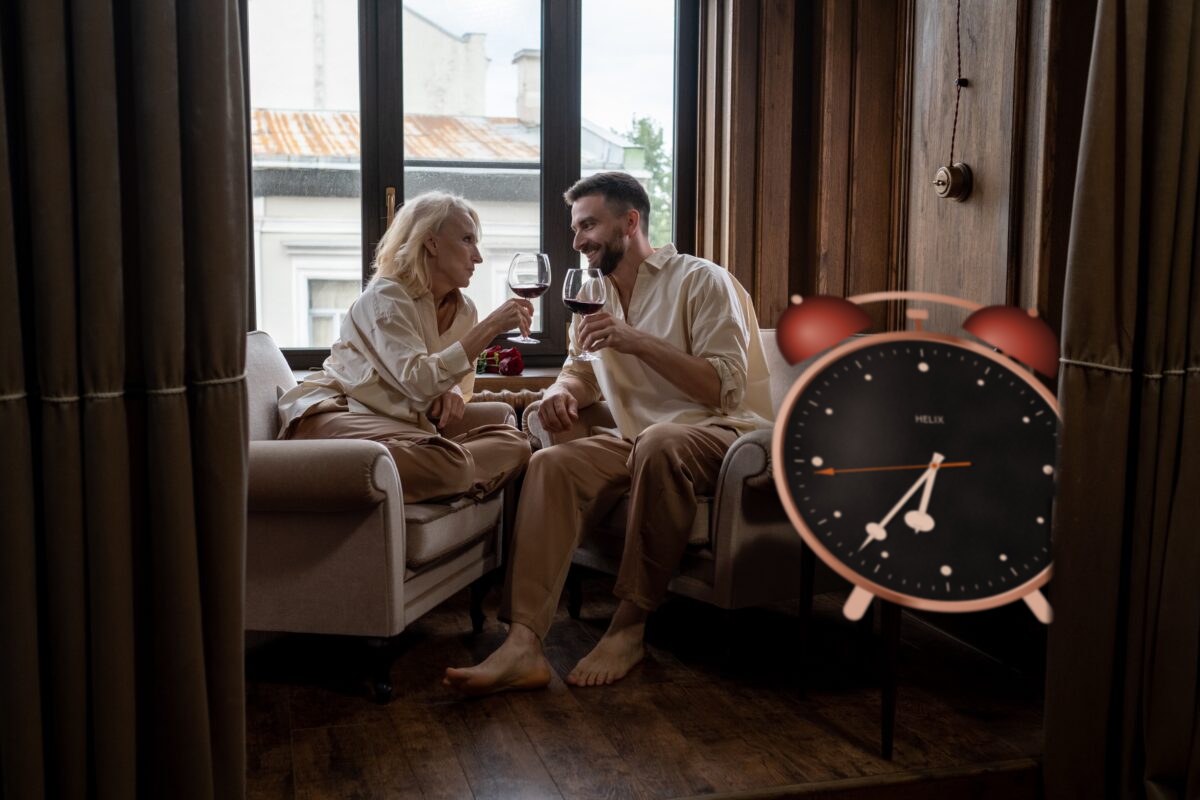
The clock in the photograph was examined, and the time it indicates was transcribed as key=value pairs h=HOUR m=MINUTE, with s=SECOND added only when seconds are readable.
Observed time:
h=6 m=36 s=44
